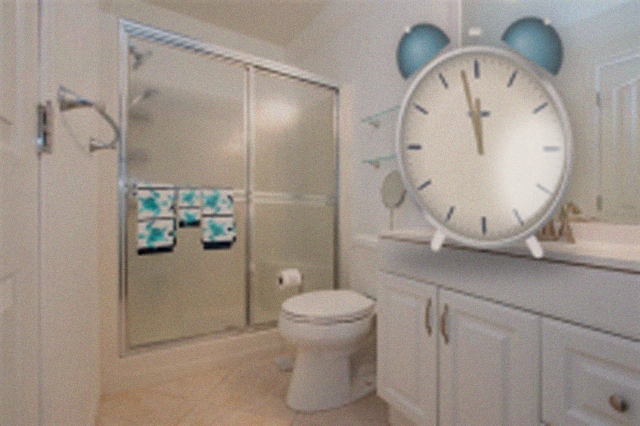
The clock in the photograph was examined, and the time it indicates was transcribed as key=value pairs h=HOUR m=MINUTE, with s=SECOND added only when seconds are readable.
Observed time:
h=11 m=58
